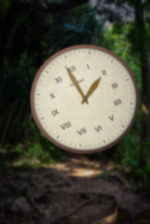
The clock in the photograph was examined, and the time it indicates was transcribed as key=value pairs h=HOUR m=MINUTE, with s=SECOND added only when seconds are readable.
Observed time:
h=1 m=59
